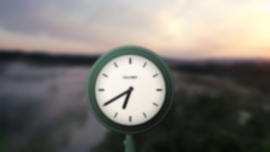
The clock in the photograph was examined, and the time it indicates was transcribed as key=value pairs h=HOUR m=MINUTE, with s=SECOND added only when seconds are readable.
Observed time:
h=6 m=40
